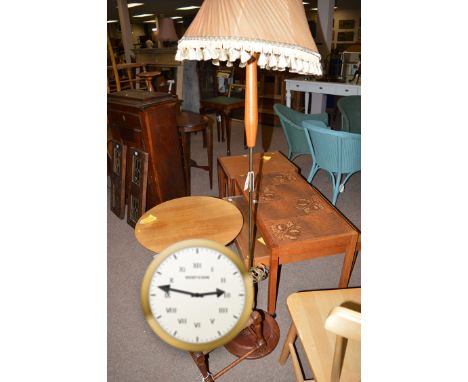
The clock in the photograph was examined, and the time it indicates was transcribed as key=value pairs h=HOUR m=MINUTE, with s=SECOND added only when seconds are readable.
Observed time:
h=2 m=47
